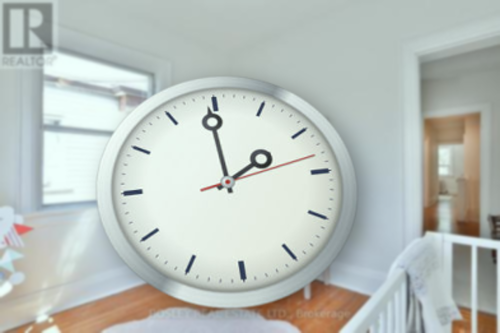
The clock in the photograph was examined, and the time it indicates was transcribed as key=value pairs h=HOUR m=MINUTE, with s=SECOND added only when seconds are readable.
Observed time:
h=1 m=59 s=13
